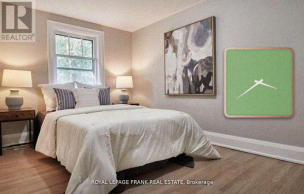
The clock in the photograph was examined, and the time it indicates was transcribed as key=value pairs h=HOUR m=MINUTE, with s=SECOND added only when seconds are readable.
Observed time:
h=3 m=39
